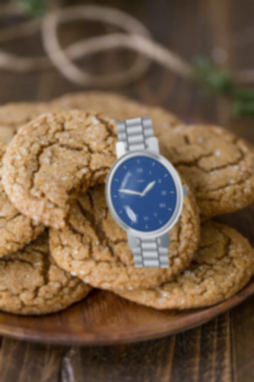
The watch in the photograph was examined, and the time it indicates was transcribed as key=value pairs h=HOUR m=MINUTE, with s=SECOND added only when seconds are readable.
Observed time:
h=1 m=47
